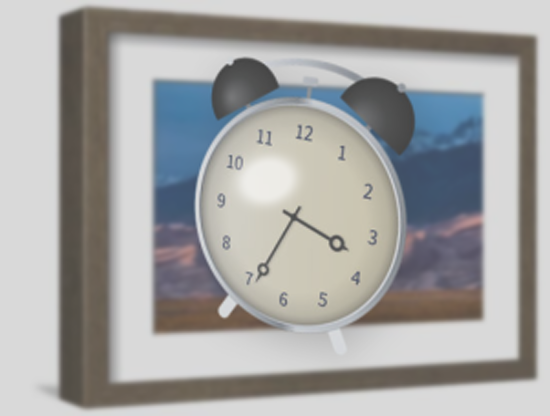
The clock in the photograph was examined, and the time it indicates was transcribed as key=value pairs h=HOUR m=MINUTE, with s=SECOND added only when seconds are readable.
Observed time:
h=3 m=34
